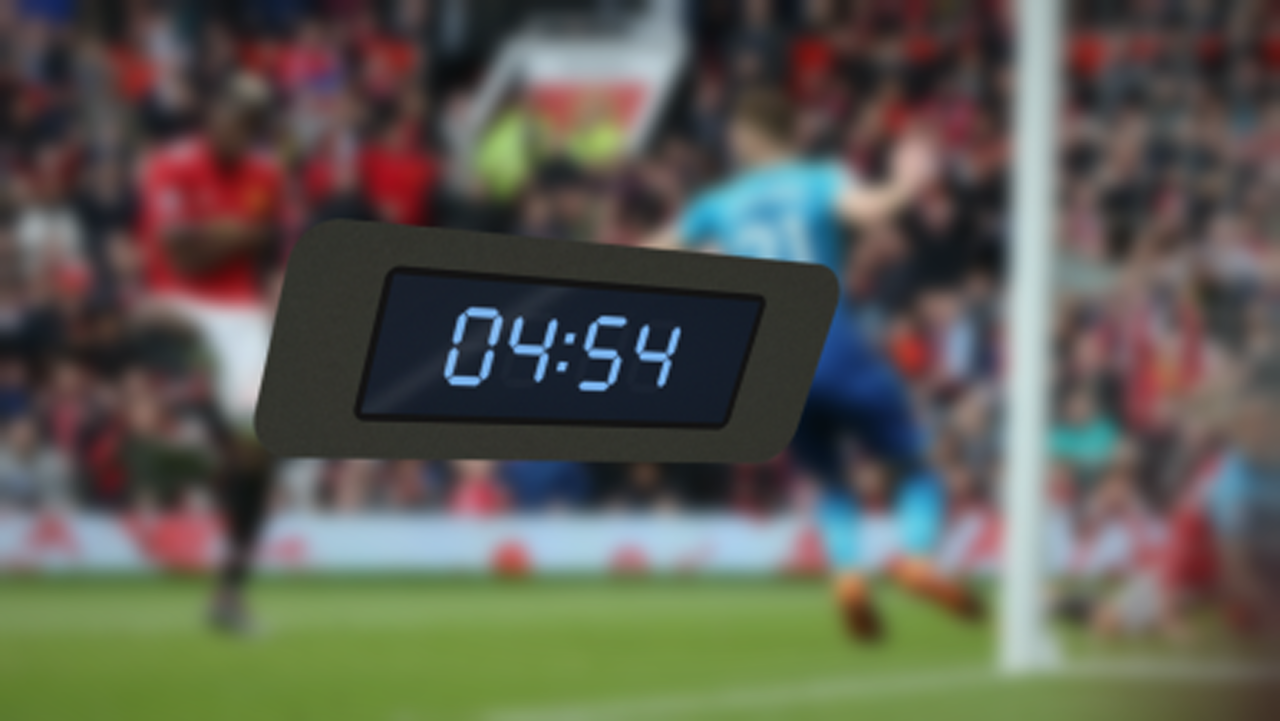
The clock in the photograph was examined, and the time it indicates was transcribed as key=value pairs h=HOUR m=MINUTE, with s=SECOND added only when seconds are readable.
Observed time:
h=4 m=54
